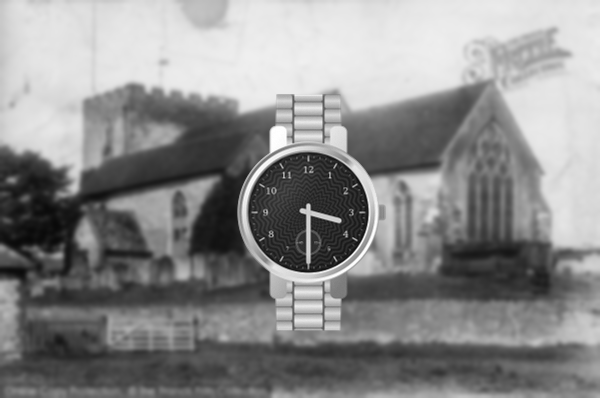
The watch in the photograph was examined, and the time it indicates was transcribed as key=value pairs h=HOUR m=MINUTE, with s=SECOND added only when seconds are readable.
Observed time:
h=3 m=30
